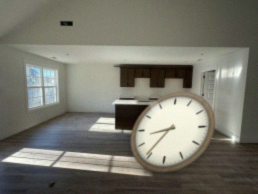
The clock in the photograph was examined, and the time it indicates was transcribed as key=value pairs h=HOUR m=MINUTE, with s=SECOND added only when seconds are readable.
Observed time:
h=8 m=36
